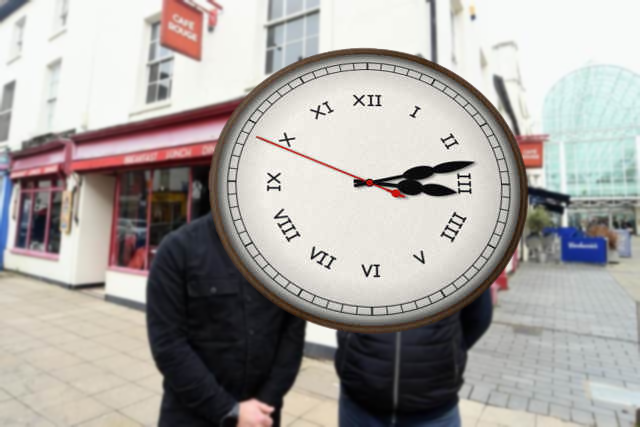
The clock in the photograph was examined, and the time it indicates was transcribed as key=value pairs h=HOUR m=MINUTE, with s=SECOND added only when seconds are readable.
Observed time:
h=3 m=12 s=49
